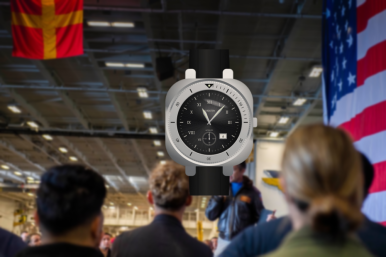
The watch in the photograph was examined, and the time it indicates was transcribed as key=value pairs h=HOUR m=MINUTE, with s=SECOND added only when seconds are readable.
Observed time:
h=11 m=7
